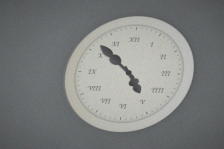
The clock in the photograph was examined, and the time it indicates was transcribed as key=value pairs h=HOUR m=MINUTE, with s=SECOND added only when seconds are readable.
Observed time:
h=4 m=52
